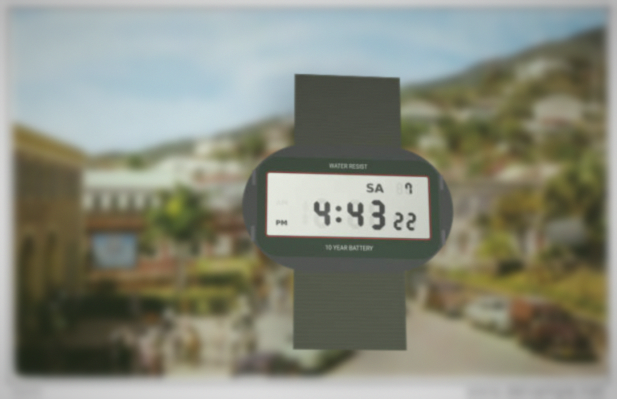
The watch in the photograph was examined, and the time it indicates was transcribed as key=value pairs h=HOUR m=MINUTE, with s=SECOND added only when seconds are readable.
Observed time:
h=4 m=43 s=22
